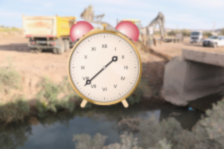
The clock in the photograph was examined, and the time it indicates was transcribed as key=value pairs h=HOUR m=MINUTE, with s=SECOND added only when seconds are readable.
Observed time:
h=1 m=38
